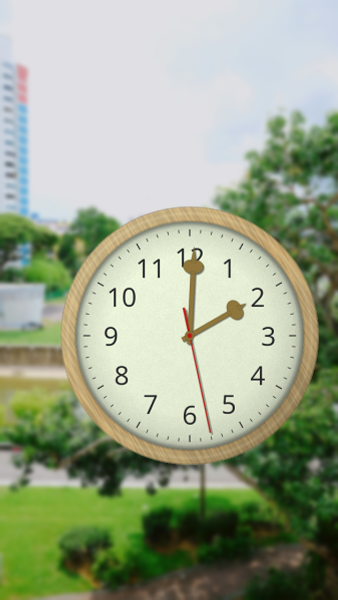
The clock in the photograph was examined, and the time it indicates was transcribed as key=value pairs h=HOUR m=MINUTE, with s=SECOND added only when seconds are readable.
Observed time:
h=2 m=0 s=28
